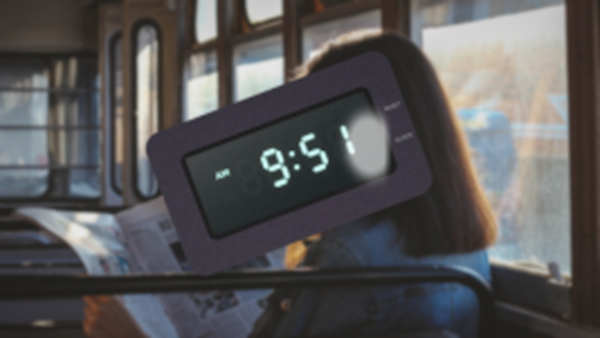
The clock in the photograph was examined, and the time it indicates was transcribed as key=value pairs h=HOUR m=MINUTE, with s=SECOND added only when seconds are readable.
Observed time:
h=9 m=51
